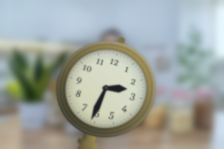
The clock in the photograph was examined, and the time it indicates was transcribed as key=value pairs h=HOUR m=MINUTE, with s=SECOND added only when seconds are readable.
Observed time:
h=2 m=31
